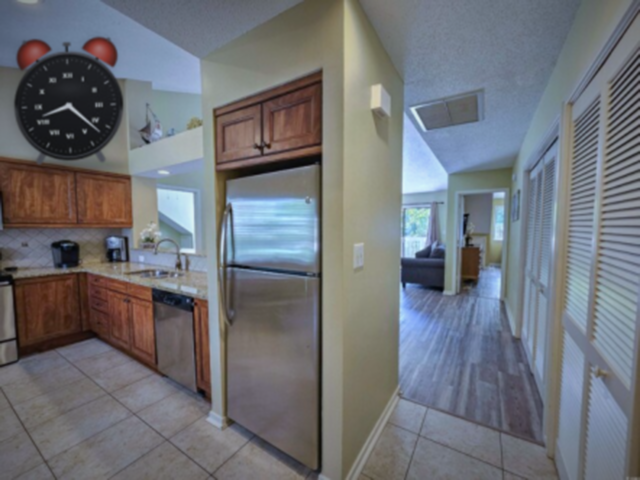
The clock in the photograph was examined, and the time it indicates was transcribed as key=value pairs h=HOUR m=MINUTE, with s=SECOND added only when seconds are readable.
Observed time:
h=8 m=22
